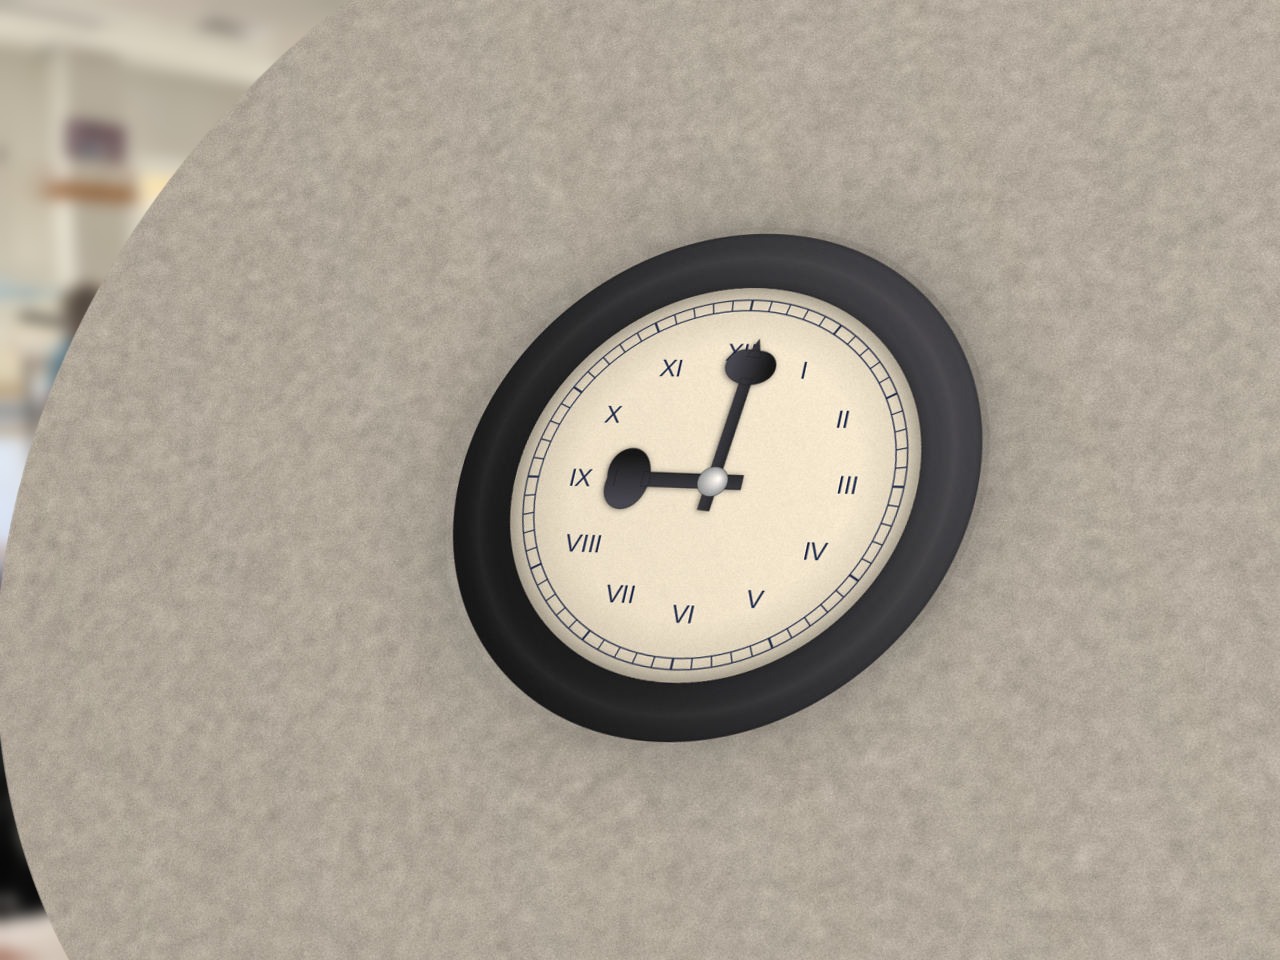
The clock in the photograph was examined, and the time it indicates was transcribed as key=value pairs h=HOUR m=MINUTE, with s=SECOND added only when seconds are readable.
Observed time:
h=9 m=1
